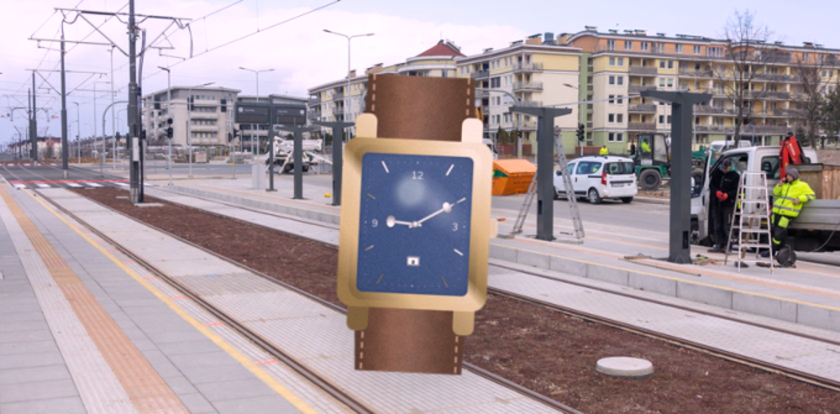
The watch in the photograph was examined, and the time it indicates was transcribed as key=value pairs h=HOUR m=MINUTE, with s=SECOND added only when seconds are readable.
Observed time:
h=9 m=10
